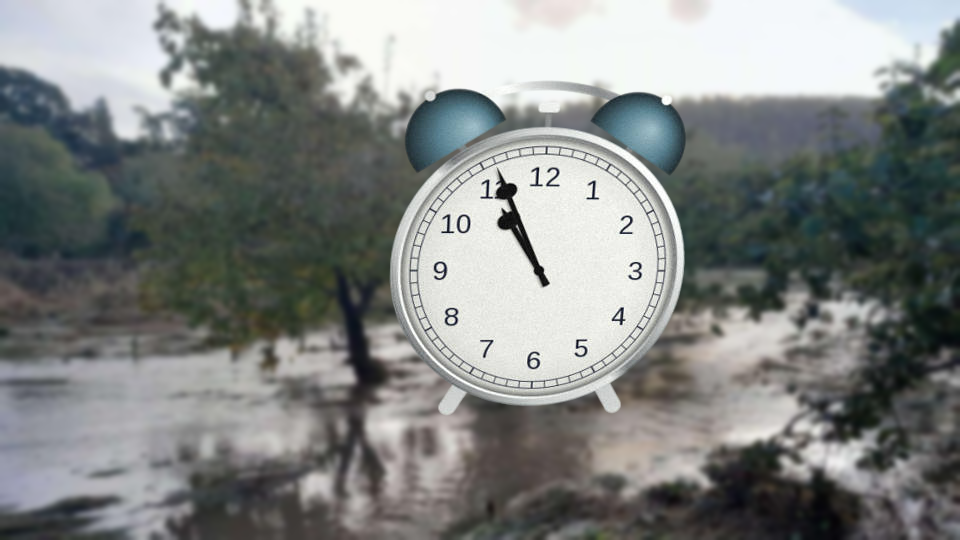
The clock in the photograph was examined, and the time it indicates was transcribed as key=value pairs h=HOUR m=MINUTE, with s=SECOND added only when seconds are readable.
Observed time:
h=10 m=56
